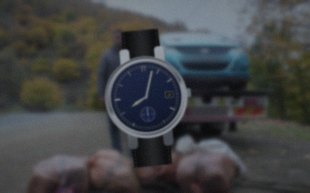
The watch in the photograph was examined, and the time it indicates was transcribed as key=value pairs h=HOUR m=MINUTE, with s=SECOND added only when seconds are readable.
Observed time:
h=8 m=3
